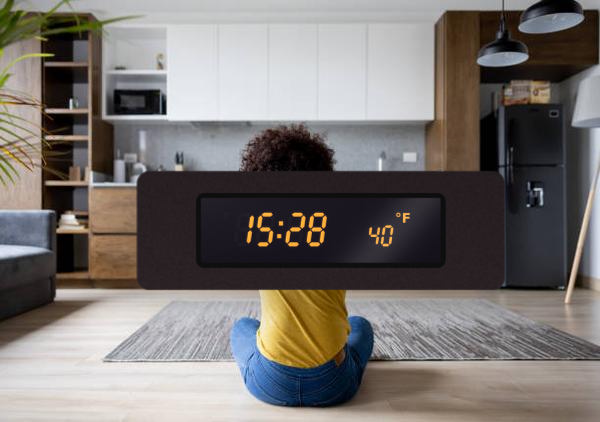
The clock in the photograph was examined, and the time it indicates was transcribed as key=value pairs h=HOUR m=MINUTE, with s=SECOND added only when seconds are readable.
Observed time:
h=15 m=28
